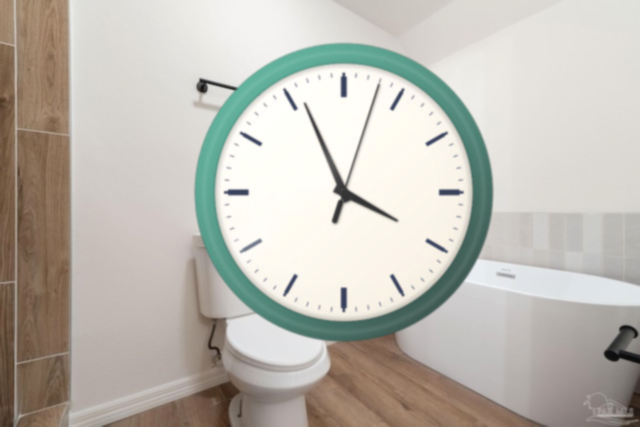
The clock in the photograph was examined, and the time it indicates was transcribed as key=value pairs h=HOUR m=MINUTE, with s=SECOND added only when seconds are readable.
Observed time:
h=3 m=56 s=3
